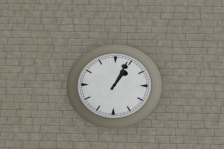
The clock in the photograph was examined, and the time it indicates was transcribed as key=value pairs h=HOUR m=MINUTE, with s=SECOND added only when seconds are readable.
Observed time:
h=1 m=4
